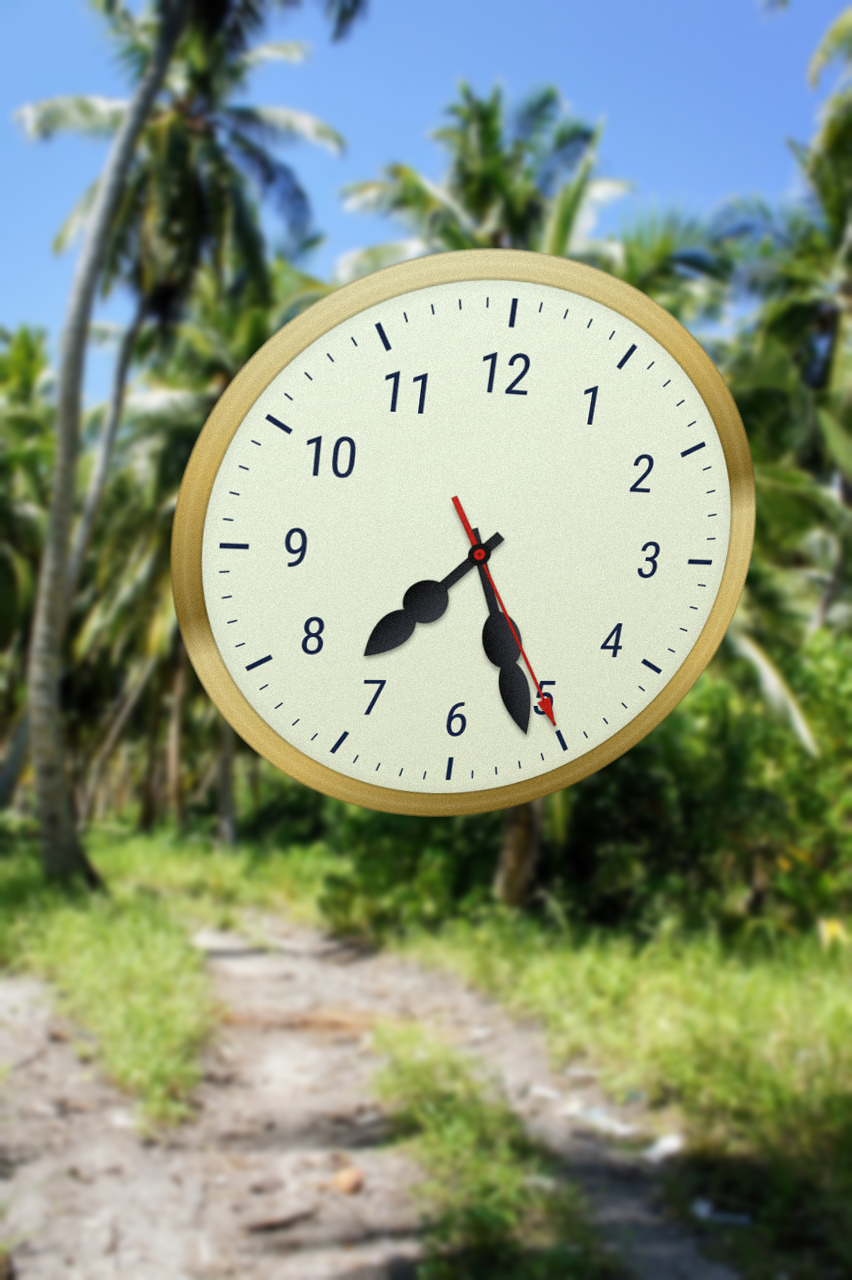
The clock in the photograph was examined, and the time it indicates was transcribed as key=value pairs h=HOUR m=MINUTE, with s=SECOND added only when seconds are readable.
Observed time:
h=7 m=26 s=25
